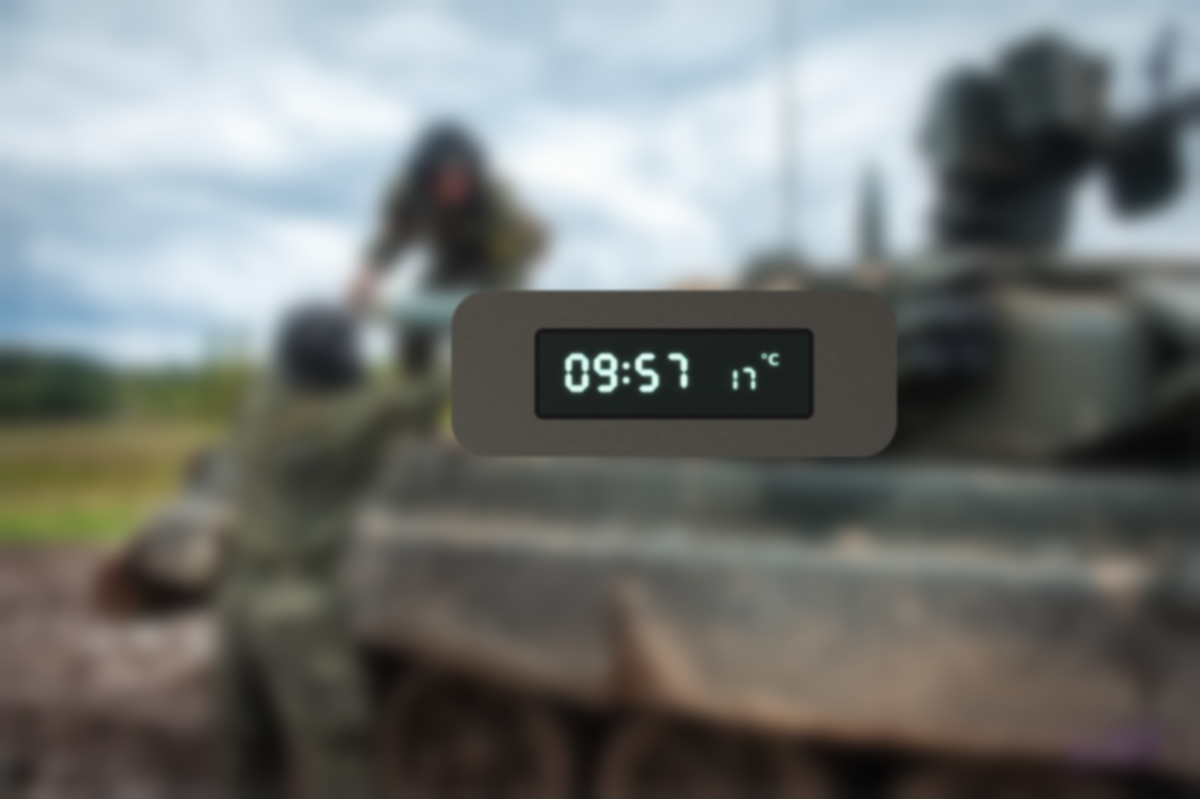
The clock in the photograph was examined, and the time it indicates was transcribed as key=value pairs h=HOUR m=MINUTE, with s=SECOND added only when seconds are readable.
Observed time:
h=9 m=57
